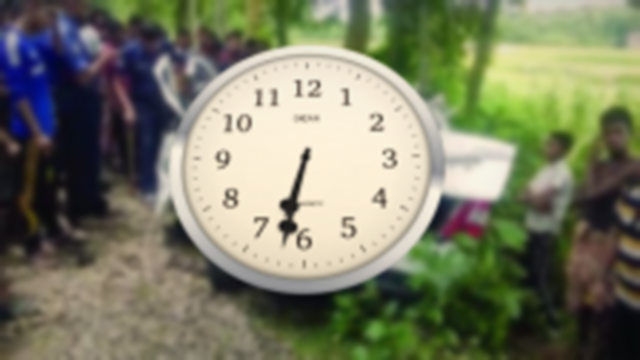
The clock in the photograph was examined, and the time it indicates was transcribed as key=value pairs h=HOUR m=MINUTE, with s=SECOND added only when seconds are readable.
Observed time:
h=6 m=32
